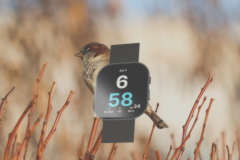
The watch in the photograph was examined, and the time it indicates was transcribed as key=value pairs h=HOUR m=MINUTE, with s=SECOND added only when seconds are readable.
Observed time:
h=6 m=58
